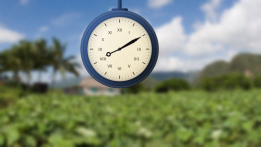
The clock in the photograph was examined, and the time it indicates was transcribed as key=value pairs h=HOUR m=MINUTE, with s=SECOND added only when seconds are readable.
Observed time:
h=8 m=10
